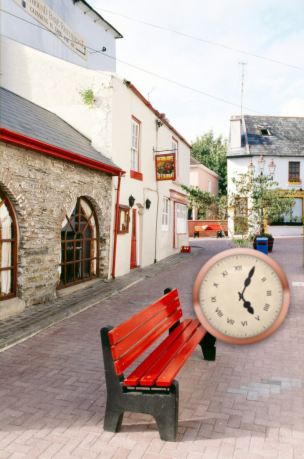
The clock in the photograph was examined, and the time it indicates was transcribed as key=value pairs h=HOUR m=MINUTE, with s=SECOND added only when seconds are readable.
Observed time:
h=5 m=5
